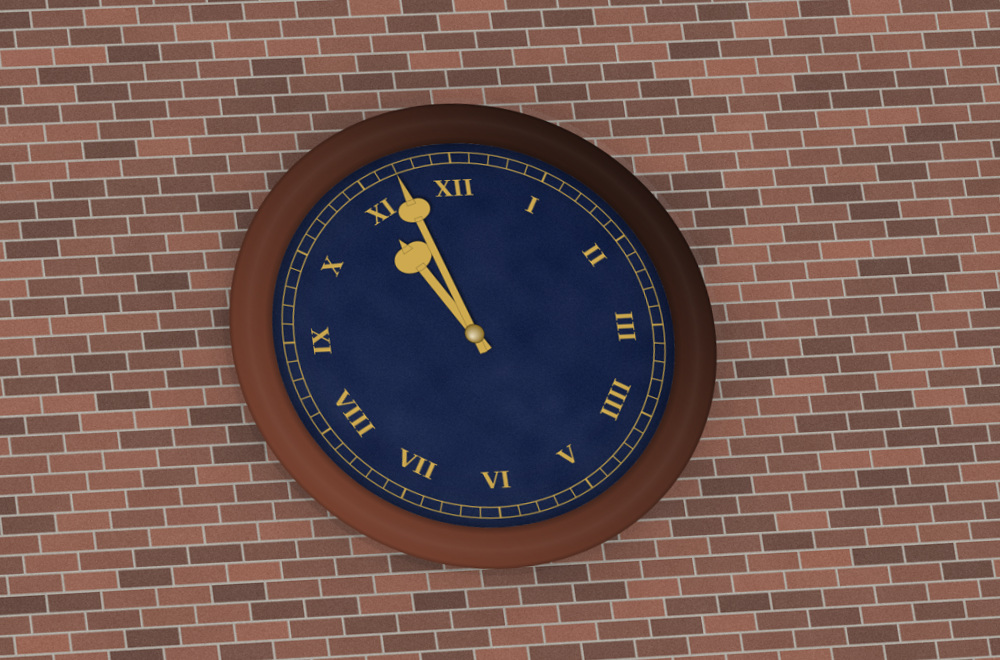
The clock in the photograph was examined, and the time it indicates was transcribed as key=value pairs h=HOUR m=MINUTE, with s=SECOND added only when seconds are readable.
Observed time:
h=10 m=57
